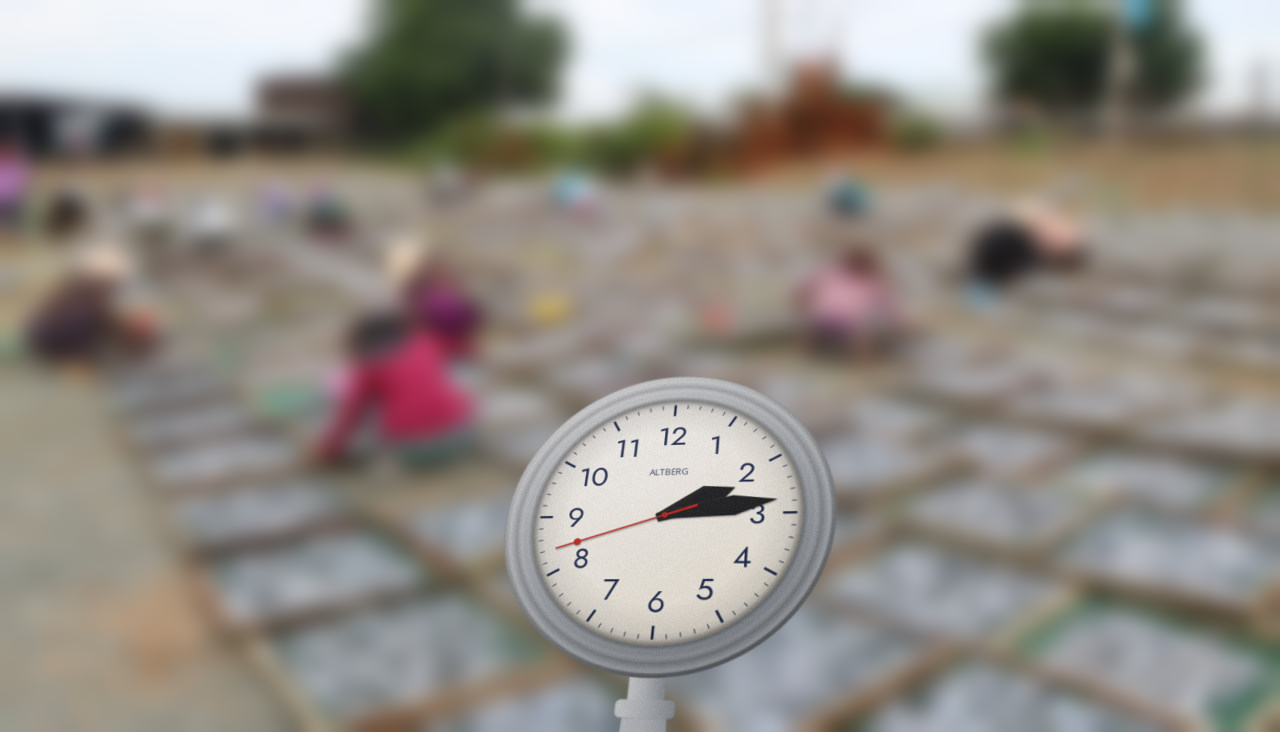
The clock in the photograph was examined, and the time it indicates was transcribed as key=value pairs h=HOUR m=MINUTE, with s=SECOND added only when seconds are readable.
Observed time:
h=2 m=13 s=42
